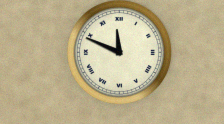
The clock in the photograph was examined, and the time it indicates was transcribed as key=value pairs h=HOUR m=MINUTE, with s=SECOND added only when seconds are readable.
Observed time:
h=11 m=49
